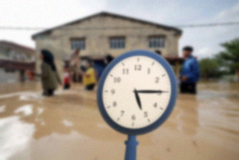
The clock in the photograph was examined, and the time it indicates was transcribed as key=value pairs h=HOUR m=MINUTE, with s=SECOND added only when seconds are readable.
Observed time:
h=5 m=15
